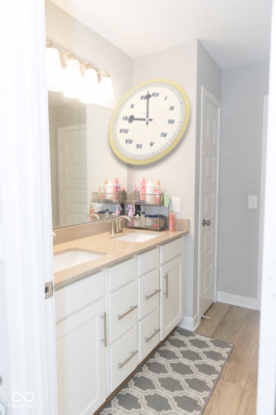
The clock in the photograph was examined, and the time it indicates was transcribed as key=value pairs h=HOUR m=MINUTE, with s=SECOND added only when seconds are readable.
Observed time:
h=8 m=57
